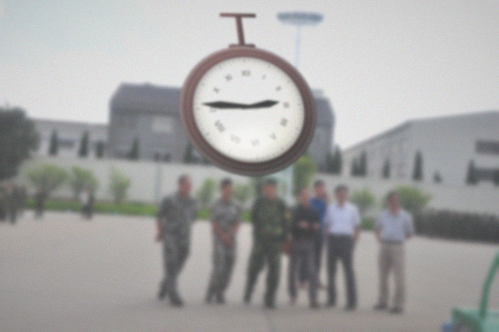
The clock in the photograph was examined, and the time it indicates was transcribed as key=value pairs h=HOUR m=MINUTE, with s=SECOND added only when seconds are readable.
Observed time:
h=2 m=46
